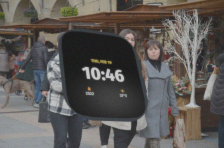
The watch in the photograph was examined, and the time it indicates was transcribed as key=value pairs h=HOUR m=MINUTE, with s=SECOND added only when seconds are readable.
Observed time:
h=10 m=46
